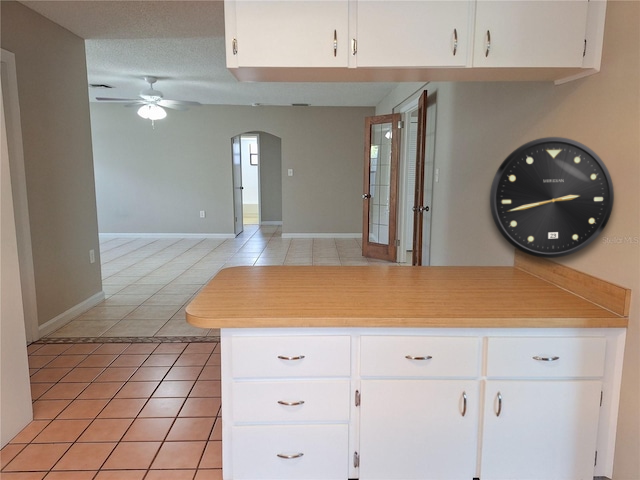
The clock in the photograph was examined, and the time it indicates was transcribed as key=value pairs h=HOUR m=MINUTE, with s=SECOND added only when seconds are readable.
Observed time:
h=2 m=43
